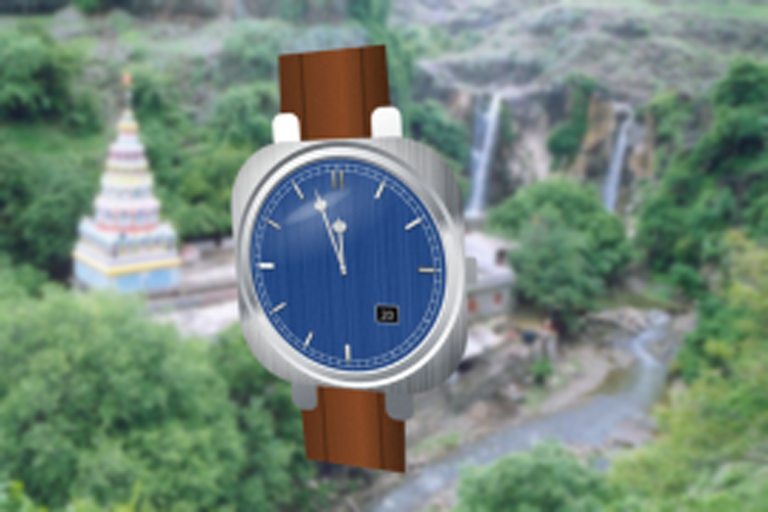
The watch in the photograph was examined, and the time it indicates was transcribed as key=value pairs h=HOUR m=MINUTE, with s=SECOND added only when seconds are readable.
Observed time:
h=11 m=57
